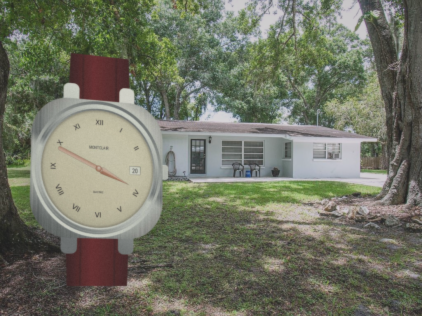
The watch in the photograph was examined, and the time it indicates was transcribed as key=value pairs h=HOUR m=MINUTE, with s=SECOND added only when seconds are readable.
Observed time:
h=3 m=49
